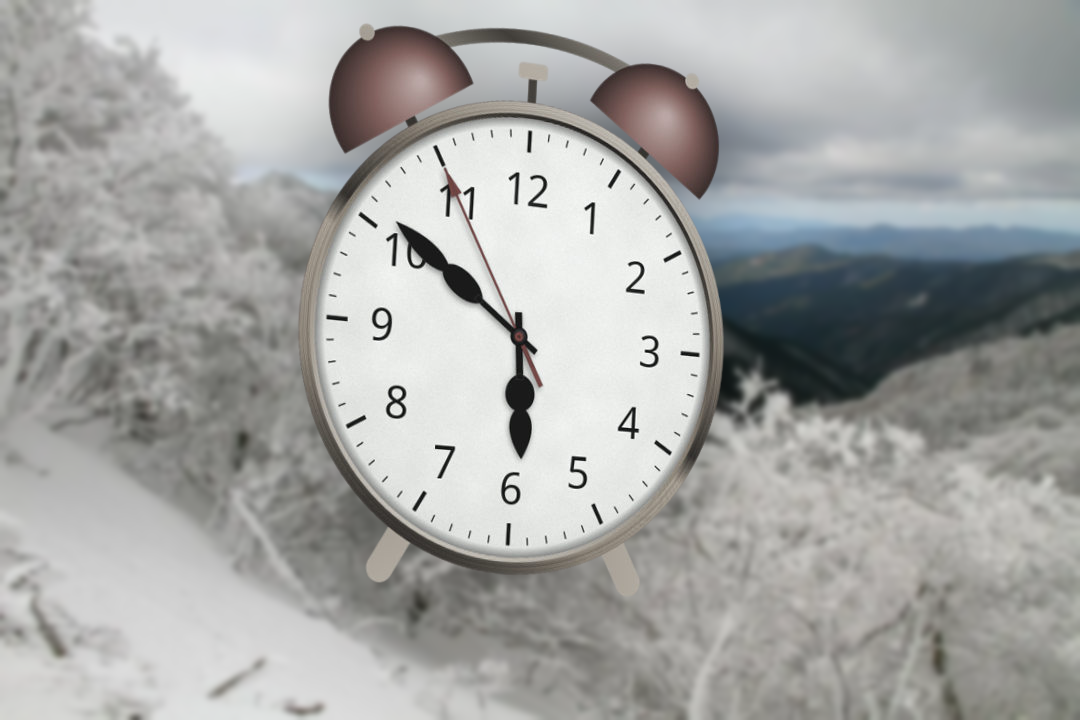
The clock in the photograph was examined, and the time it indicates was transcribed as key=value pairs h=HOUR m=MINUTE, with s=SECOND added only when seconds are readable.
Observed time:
h=5 m=50 s=55
